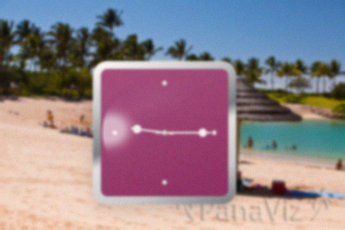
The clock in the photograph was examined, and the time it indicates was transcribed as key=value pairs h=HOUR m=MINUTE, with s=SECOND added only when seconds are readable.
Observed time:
h=9 m=15
